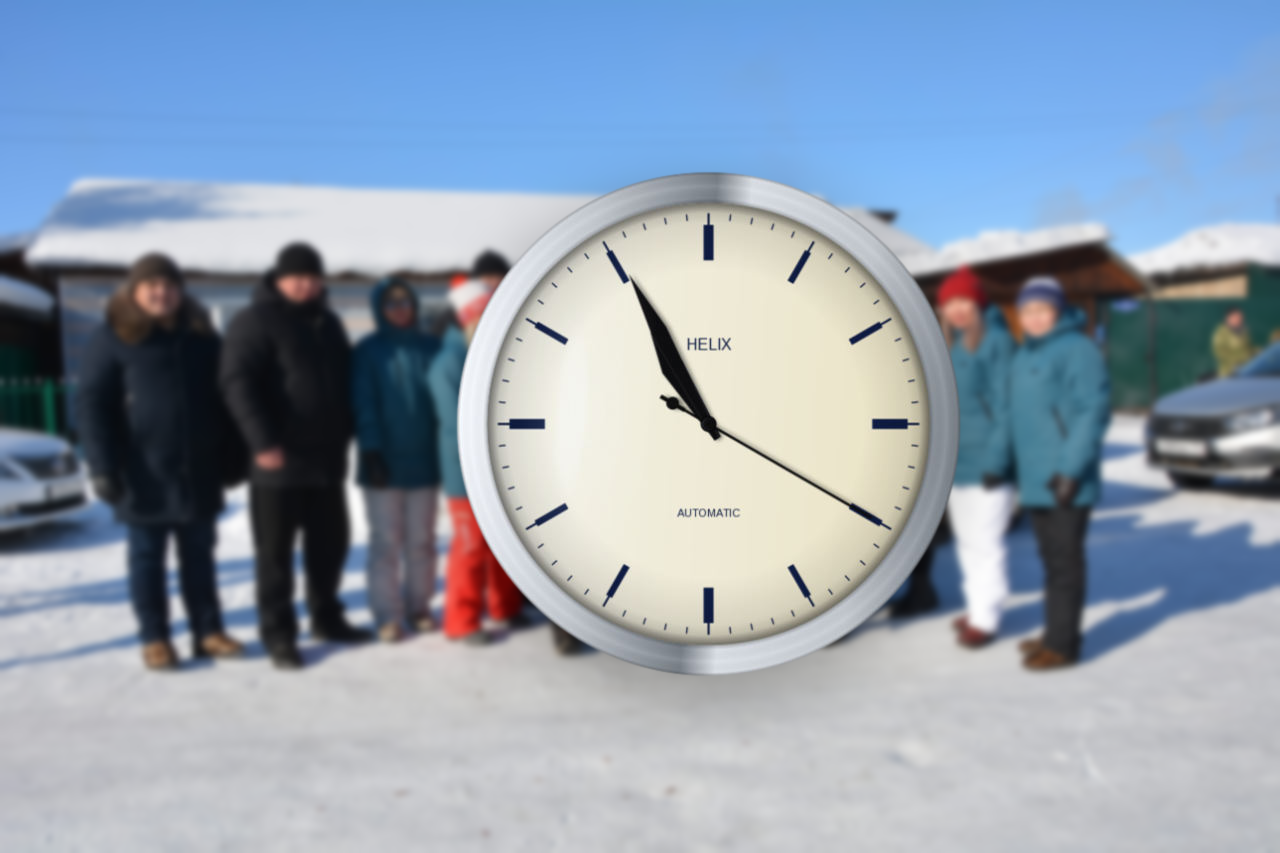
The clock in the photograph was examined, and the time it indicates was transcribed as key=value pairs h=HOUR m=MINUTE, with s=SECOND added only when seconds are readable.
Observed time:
h=10 m=55 s=20
